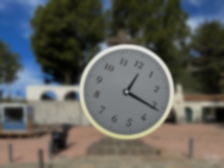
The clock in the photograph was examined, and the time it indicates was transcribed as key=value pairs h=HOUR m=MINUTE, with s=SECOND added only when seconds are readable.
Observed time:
h=12 m=16
